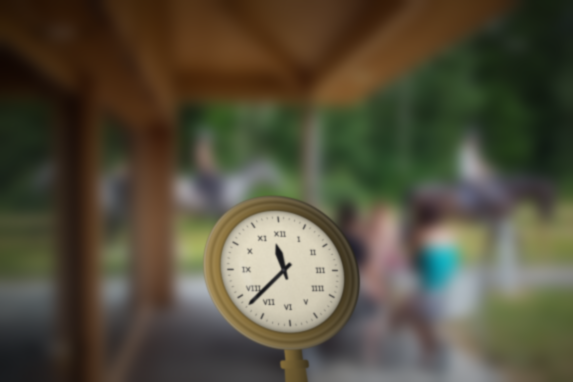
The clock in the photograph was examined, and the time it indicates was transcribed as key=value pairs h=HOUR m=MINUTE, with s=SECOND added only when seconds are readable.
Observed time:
h=11 m=38
